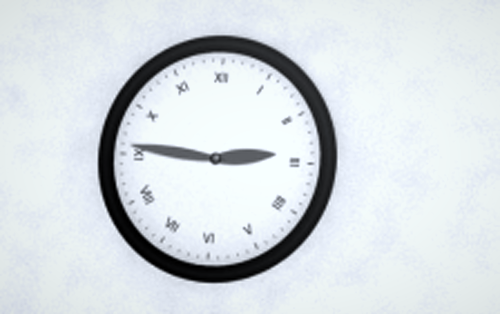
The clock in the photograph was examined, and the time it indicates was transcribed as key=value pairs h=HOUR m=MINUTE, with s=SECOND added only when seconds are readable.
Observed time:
h=2 m=46
